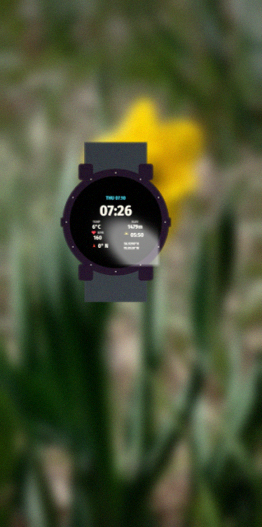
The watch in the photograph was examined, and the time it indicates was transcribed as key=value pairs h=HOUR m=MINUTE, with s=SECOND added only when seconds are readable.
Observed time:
h=7 m=26
